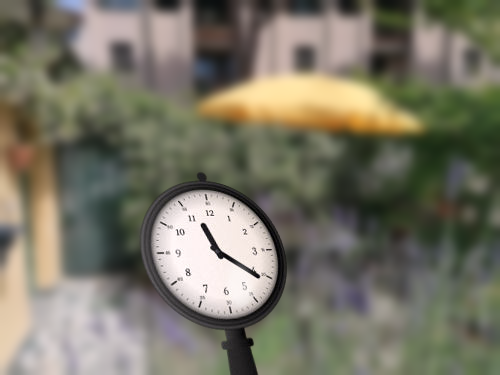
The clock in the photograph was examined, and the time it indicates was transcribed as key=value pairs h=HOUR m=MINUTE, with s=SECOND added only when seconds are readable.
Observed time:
h=11 m=21
